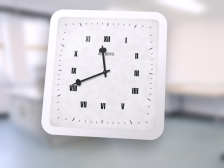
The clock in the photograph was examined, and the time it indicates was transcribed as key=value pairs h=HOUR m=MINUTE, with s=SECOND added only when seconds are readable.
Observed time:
h=11 m=41
